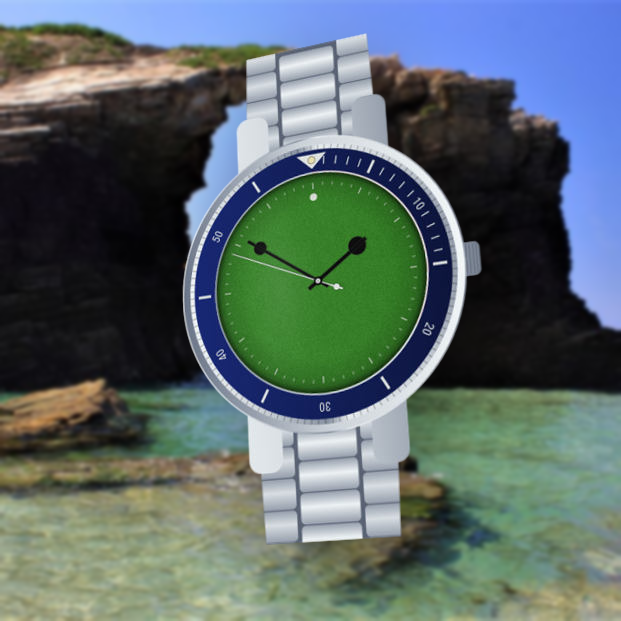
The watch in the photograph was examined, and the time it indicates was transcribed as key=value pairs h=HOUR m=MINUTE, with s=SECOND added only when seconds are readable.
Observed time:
h=1 m=50 s=49
